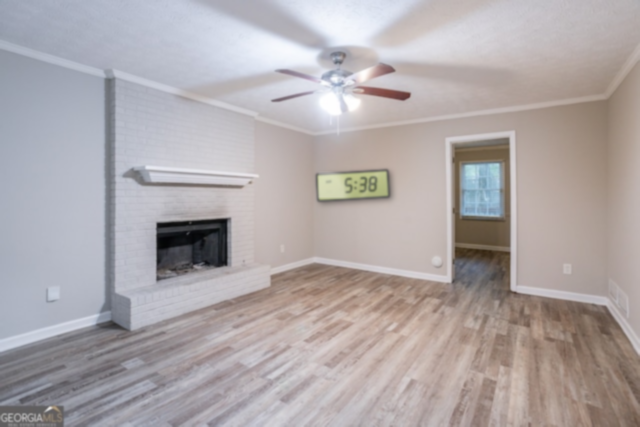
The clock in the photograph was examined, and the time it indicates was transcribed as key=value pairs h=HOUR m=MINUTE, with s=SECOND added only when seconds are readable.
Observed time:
h=5 m=38
